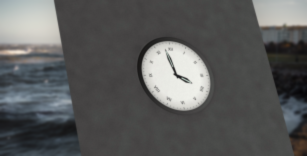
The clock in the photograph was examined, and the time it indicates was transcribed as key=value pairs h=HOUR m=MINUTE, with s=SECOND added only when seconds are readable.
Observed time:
h=3 m=58
